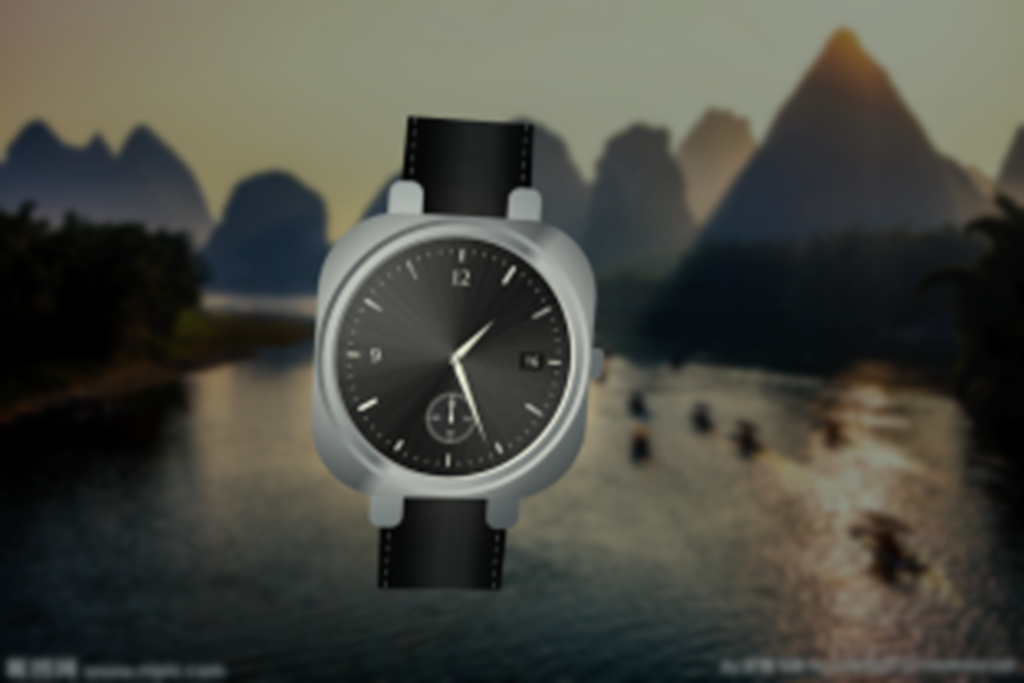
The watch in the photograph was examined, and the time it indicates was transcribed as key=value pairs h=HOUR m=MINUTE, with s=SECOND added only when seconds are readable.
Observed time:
h=1 m=26
